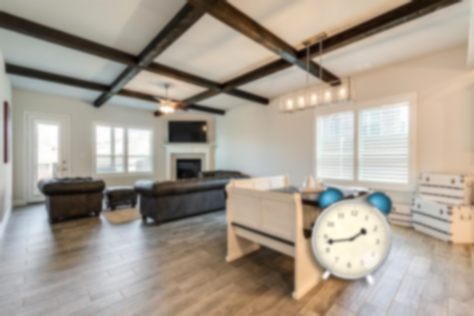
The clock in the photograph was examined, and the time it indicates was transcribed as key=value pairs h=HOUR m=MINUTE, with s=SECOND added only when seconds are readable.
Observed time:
h=1 m=43
